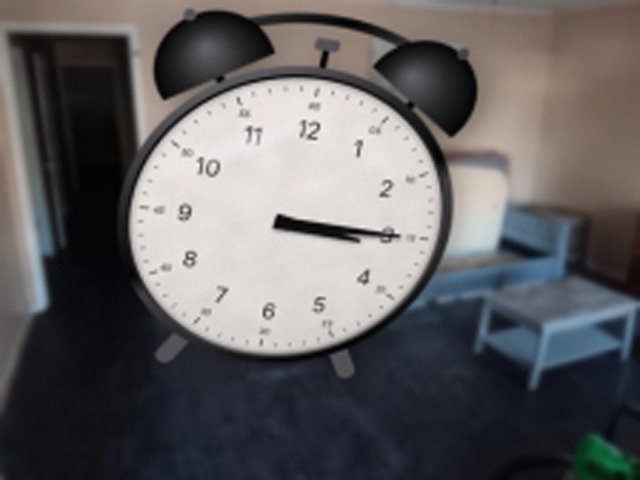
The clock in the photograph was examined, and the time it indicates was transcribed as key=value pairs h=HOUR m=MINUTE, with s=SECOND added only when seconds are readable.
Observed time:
h=3 m=15
